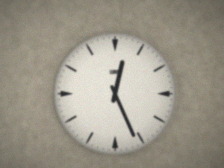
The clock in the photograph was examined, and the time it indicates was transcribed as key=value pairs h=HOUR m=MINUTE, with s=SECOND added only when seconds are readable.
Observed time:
h=12 m=26
